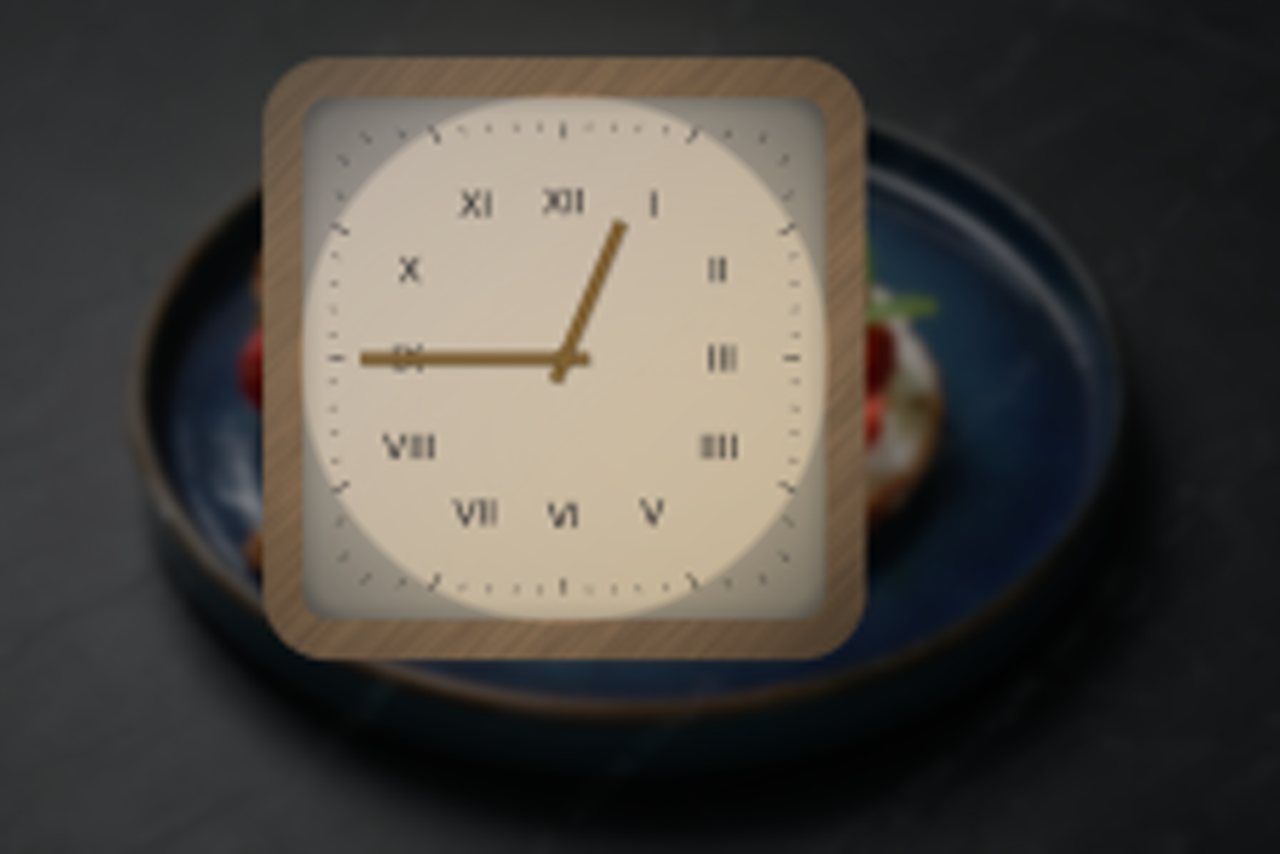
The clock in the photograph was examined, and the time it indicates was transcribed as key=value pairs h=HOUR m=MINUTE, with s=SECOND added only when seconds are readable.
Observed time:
h=12 m=45
